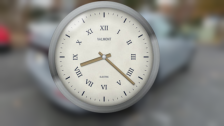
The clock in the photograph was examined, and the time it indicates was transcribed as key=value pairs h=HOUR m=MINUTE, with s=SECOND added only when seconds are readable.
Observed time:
h=8 m=22
